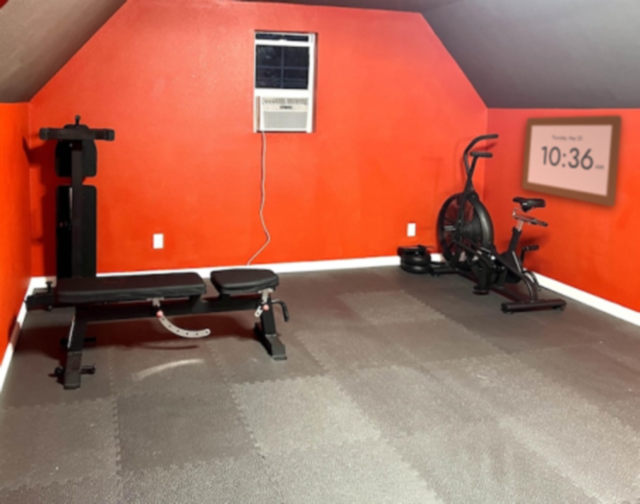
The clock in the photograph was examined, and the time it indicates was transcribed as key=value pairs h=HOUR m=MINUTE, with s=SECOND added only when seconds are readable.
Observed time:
h=10 m=36
